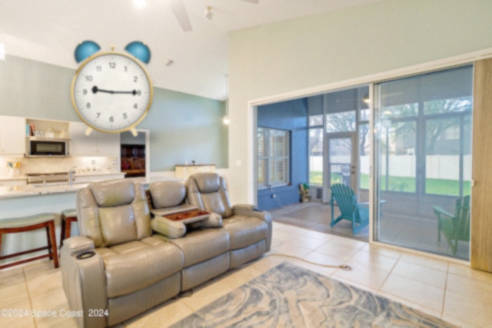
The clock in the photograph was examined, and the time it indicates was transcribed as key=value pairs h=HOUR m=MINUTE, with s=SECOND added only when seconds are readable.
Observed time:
h=9 m=15
